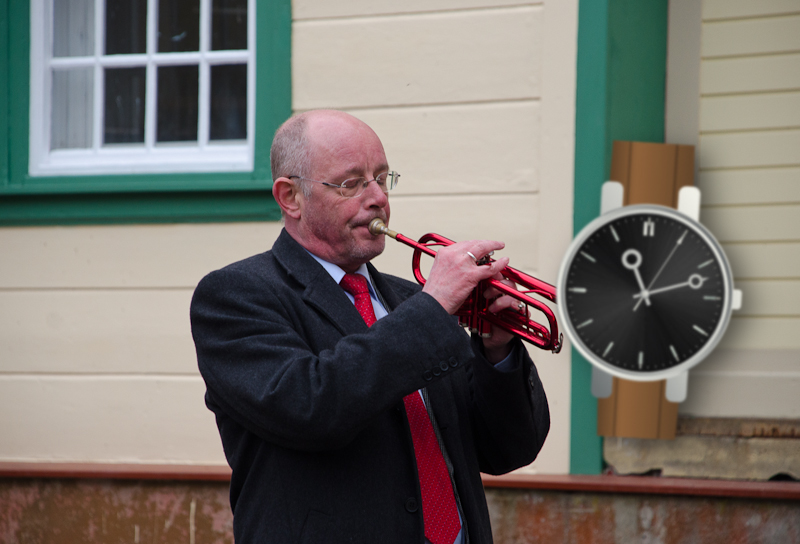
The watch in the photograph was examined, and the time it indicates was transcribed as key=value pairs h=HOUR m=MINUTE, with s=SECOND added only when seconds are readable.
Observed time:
h=11 m=12 s=5
